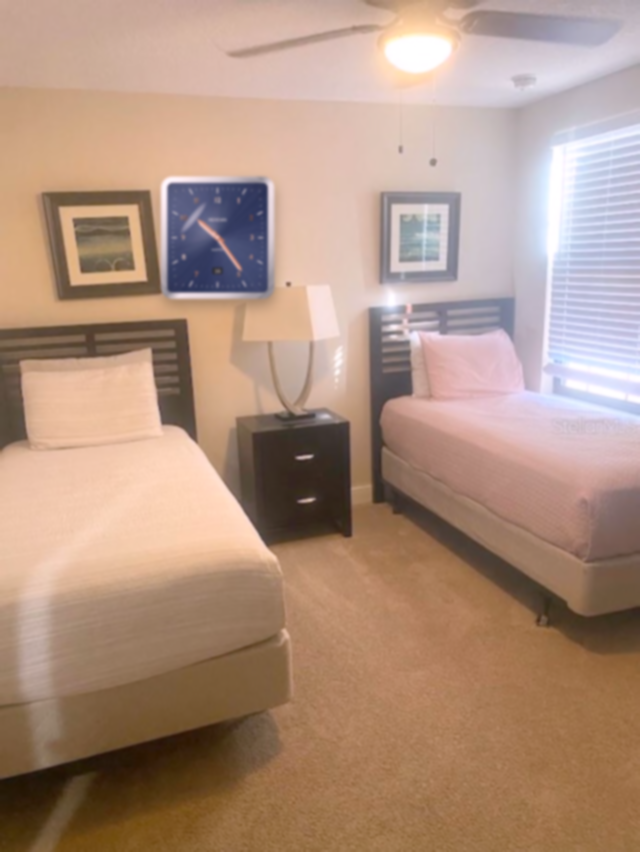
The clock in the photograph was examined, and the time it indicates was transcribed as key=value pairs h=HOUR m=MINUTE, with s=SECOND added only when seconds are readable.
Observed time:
h=10 m=24
